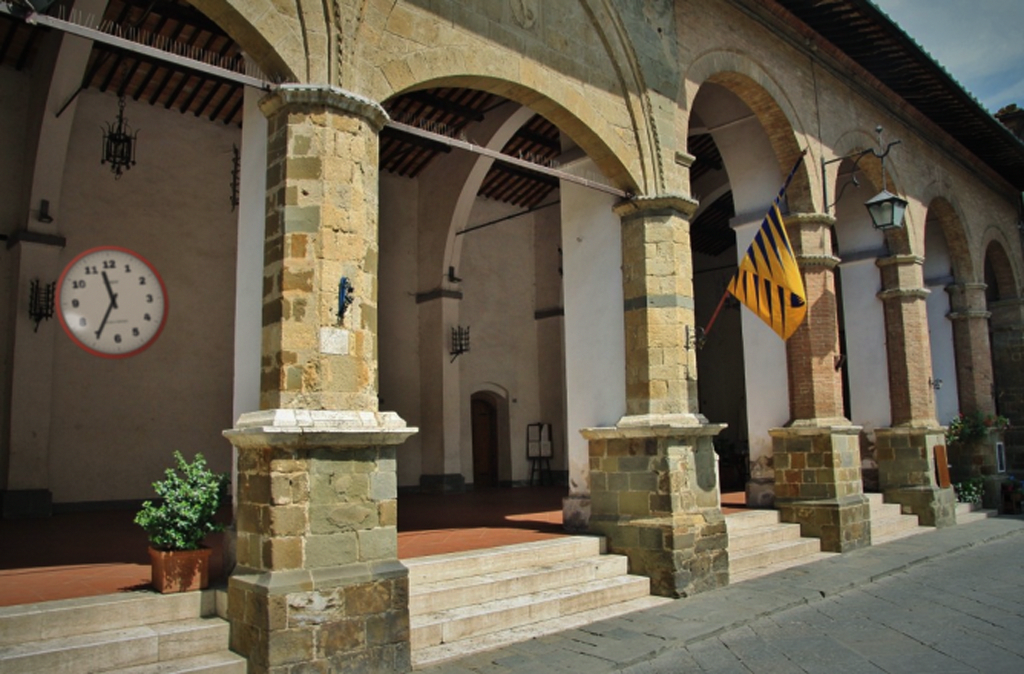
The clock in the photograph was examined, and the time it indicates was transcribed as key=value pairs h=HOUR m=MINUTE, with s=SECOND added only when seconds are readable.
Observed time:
h=11 m=35
